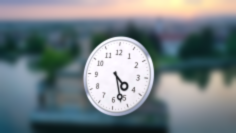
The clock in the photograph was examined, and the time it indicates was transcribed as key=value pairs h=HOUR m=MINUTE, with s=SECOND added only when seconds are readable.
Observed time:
h=4 m=27
